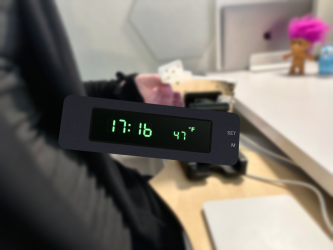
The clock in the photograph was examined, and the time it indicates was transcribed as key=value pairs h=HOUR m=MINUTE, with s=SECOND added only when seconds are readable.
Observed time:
h=17 m=16
